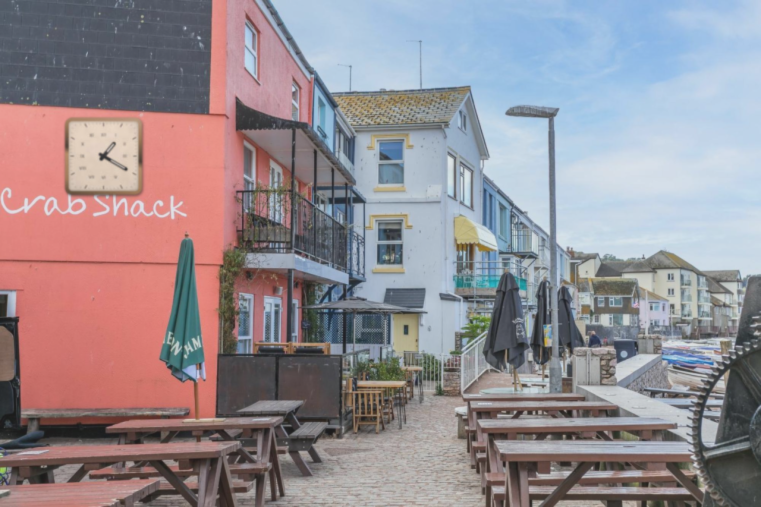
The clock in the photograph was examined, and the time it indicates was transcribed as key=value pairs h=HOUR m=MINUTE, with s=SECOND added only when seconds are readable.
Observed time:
h=1 m=20
